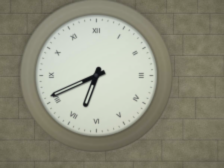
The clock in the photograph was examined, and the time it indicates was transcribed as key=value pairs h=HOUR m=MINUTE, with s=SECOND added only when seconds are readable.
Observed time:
h=6 m=41
